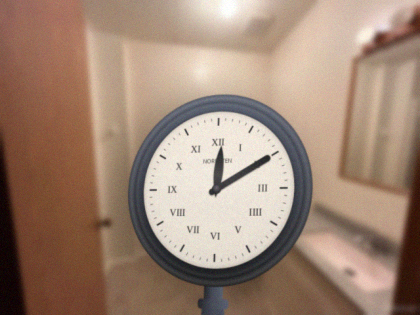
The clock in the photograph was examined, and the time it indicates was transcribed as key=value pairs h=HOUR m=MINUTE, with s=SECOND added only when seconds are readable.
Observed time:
h=12 m=10
